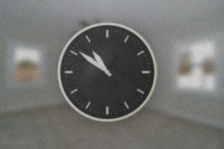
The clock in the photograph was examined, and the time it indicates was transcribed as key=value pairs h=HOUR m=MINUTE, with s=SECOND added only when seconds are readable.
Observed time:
h=10 m=51
